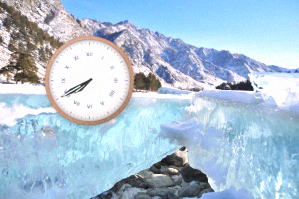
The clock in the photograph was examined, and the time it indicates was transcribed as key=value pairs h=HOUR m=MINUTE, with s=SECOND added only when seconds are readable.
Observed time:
h=7 m=40
